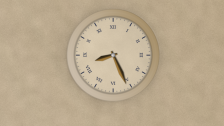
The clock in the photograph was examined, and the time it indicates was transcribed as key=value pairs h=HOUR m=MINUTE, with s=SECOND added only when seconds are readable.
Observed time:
h=8 m=26
